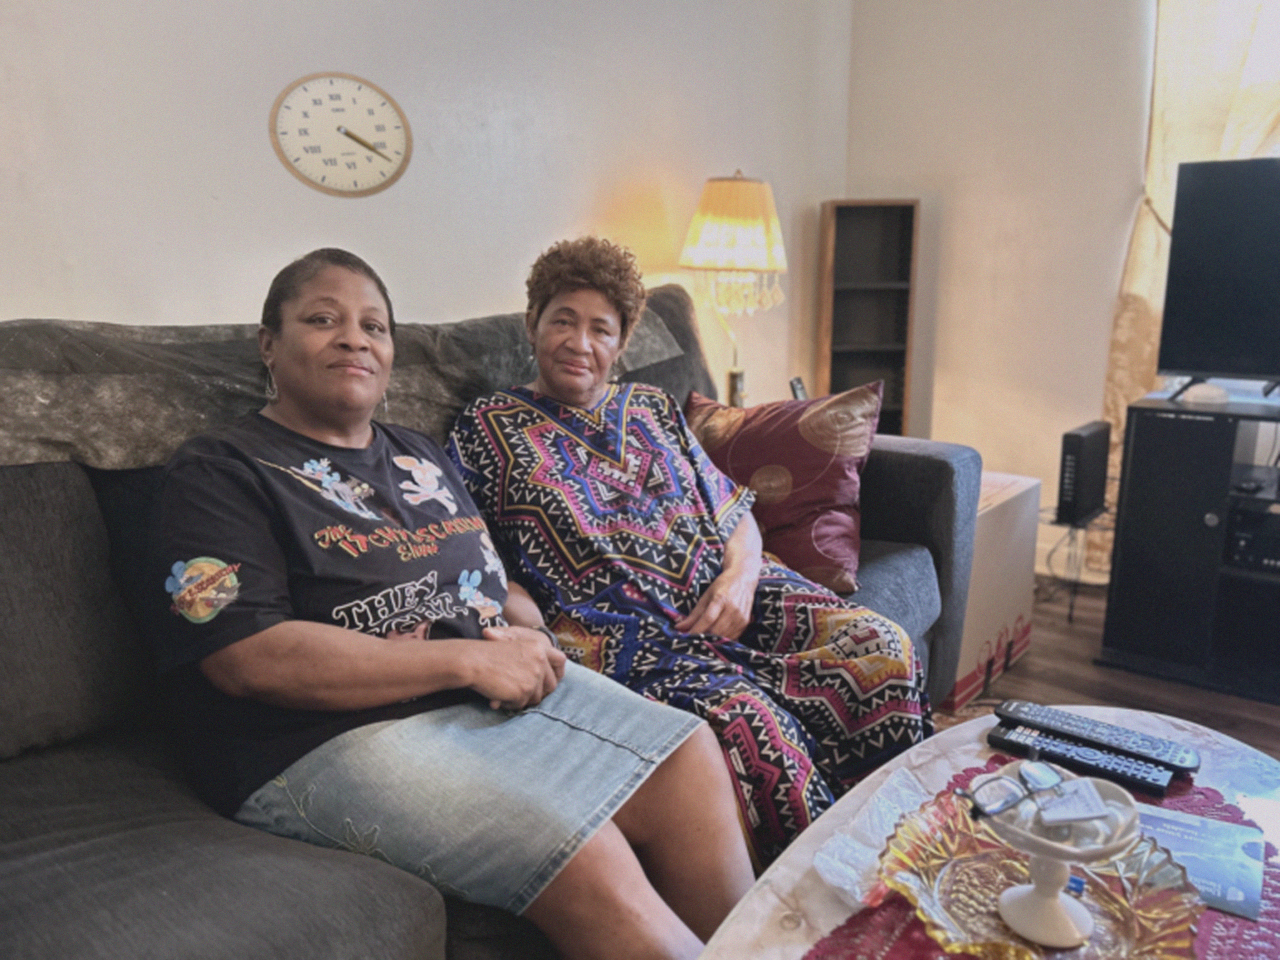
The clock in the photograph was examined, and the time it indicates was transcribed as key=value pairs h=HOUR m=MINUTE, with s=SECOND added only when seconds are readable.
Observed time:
h=4 m=22
